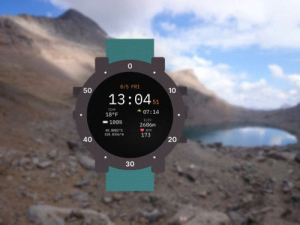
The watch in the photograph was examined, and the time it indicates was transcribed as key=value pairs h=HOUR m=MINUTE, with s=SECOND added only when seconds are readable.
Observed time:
h=13 m=4
